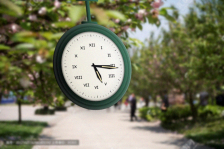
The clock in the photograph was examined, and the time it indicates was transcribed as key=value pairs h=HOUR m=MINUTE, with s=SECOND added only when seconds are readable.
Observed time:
h=5 m=16
